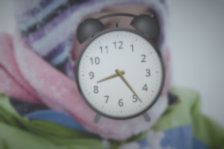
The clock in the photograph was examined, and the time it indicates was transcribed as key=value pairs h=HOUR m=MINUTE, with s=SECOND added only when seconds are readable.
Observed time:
h=8 m=24
